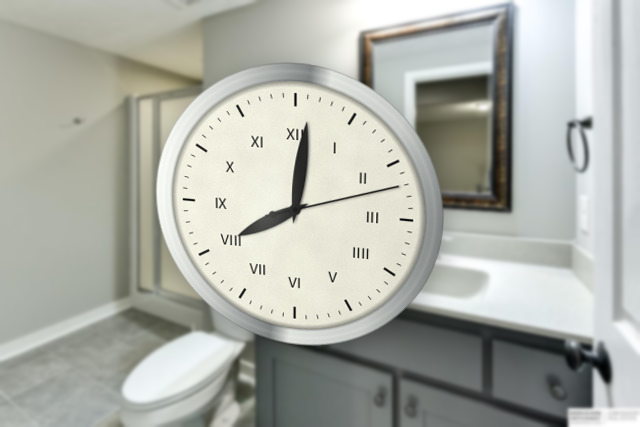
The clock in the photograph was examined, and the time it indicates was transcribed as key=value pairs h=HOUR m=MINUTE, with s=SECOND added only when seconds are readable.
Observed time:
h=8 m=1 s=12
